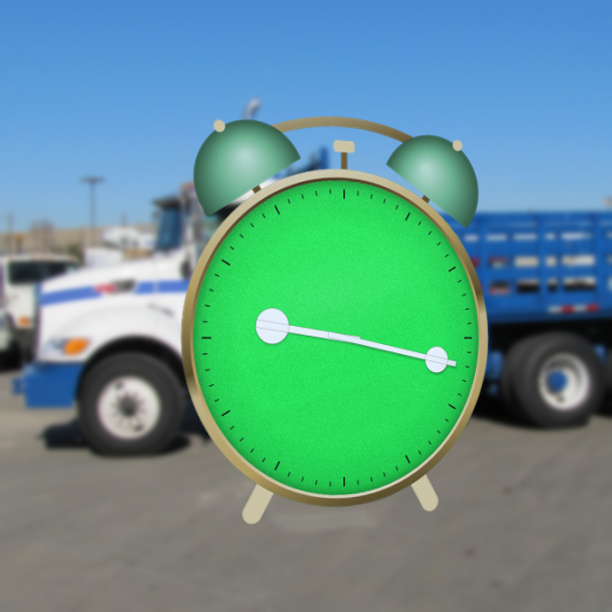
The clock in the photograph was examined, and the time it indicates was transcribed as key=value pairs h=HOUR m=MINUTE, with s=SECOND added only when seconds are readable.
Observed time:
h=9 m=17
